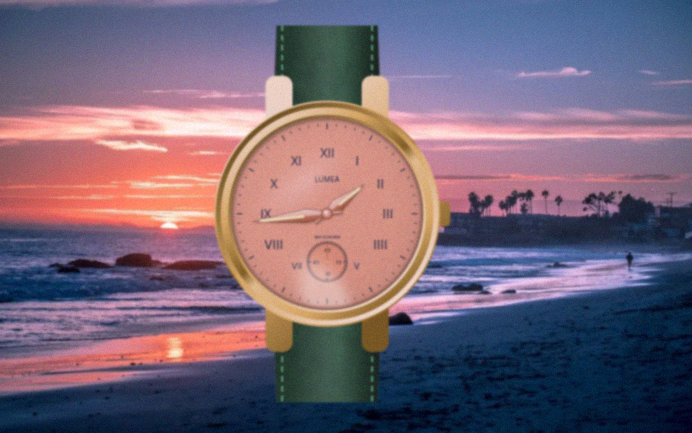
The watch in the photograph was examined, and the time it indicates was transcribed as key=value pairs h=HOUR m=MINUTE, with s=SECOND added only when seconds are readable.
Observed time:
h=1 m=44
